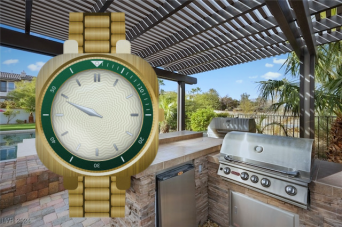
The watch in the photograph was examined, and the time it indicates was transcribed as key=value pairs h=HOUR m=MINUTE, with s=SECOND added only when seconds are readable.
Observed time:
h=9 m=49
